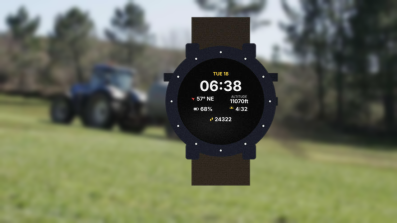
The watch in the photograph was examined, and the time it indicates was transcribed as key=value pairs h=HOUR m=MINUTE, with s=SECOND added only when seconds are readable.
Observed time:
h=6 m=38
